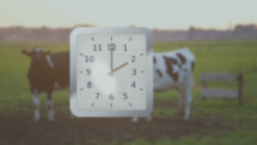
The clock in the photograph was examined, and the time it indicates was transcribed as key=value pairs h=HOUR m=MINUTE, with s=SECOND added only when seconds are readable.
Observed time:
h=2 m=0
